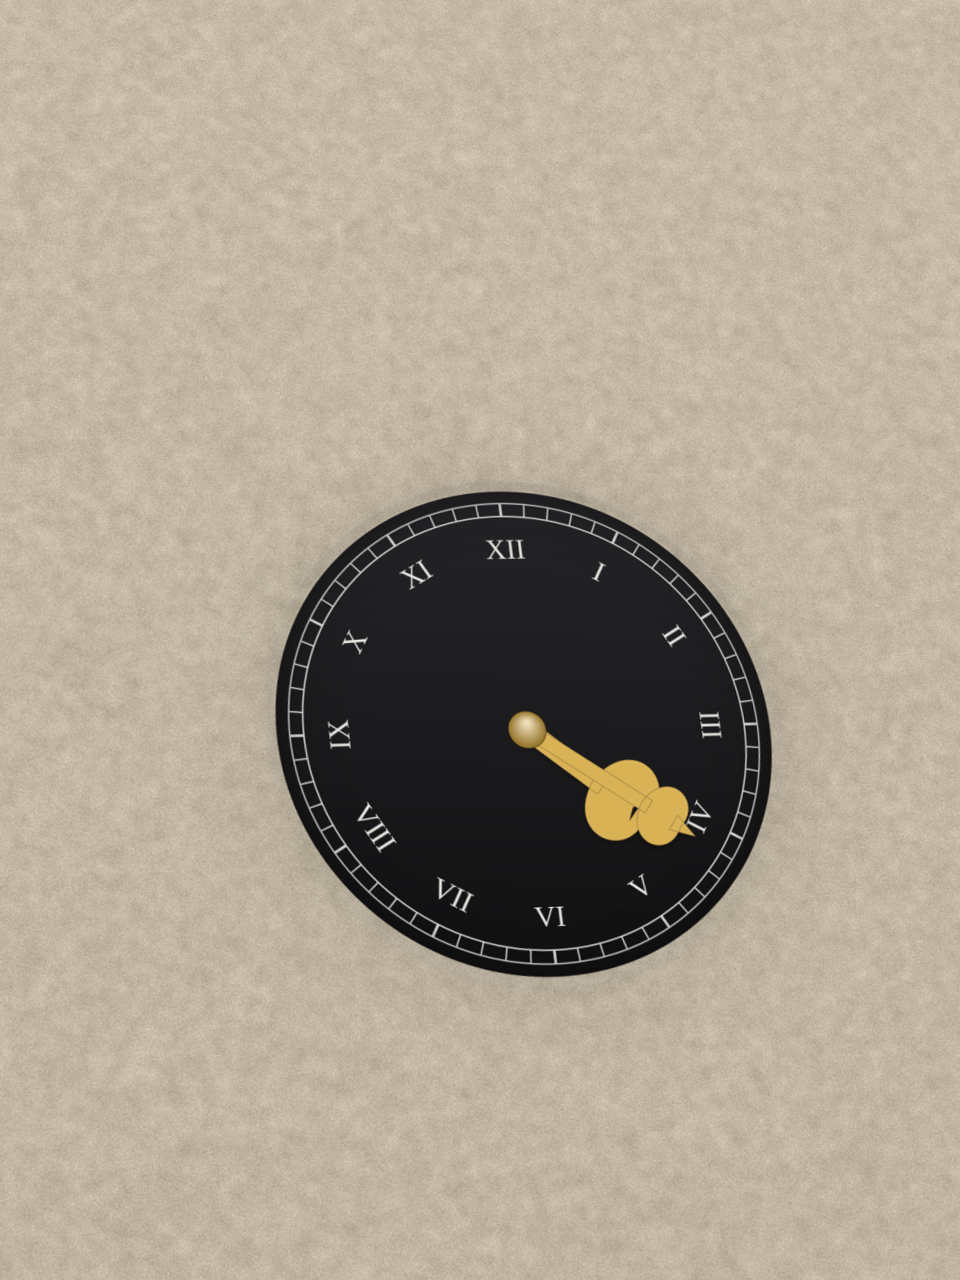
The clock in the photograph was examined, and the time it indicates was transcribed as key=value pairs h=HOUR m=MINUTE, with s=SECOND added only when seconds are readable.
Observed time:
h=4 m=21
